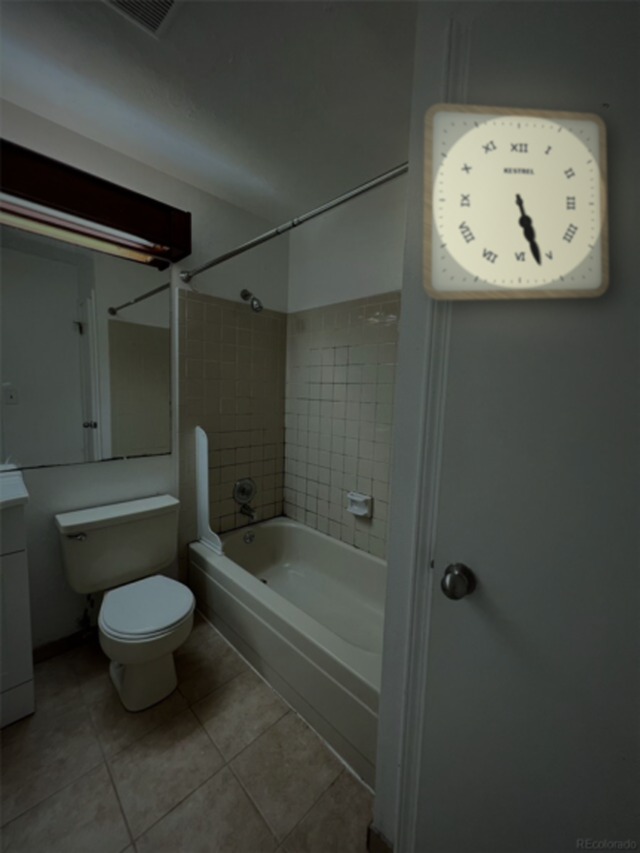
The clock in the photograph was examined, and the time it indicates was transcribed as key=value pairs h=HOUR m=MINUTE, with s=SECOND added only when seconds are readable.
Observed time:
h=5 m=27
